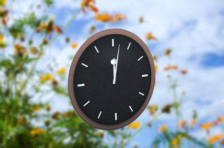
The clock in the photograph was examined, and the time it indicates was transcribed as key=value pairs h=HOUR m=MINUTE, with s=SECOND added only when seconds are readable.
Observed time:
h=12 m=2
